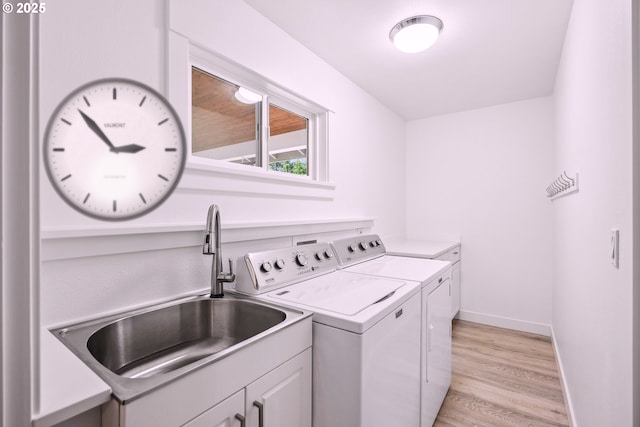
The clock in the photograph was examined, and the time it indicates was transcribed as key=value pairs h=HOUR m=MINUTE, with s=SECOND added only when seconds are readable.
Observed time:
h=2 m=53
